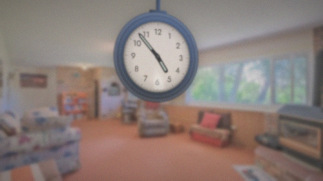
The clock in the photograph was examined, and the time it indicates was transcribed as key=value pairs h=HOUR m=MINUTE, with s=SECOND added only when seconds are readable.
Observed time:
h=4 m=53
